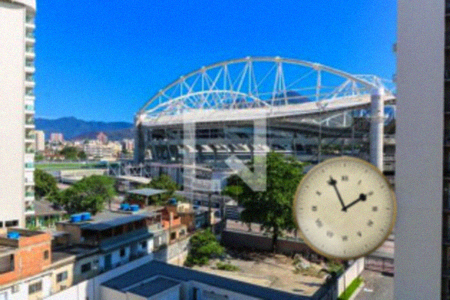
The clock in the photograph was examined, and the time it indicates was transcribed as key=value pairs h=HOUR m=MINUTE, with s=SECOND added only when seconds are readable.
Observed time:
h=1 m=56
